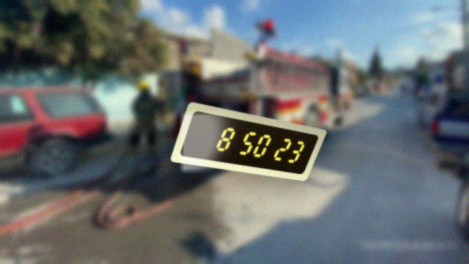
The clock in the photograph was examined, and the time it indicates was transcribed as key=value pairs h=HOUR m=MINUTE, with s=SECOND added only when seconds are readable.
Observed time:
h=8 m=50 s=23
